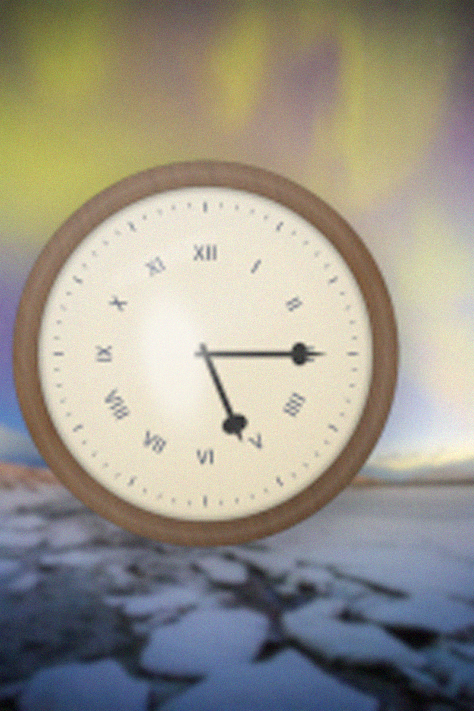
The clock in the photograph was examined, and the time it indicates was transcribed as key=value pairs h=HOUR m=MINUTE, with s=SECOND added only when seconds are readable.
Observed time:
h=5 m=15
